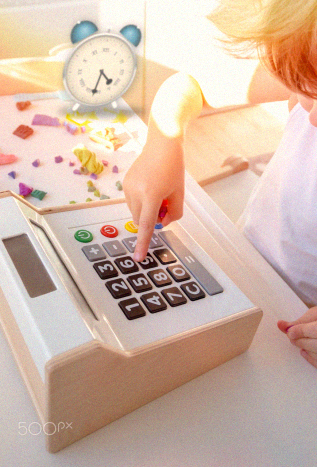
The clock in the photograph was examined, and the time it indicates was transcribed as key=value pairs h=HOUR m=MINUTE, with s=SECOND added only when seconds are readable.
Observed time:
h=4 m=32
